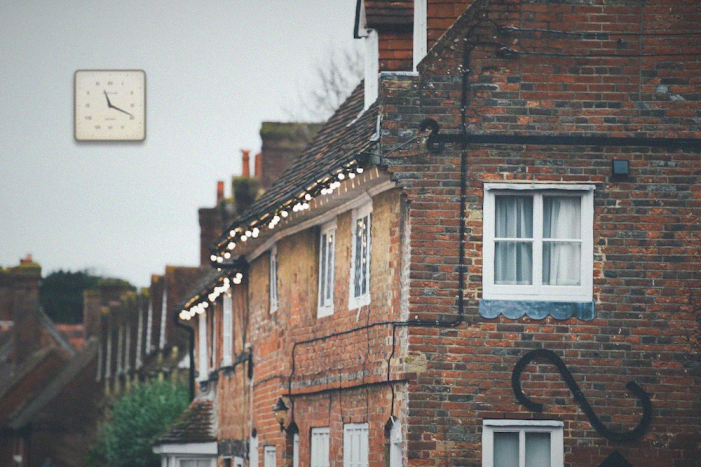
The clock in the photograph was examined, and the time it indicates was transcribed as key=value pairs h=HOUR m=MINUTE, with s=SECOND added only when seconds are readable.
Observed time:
h=11 m=19
